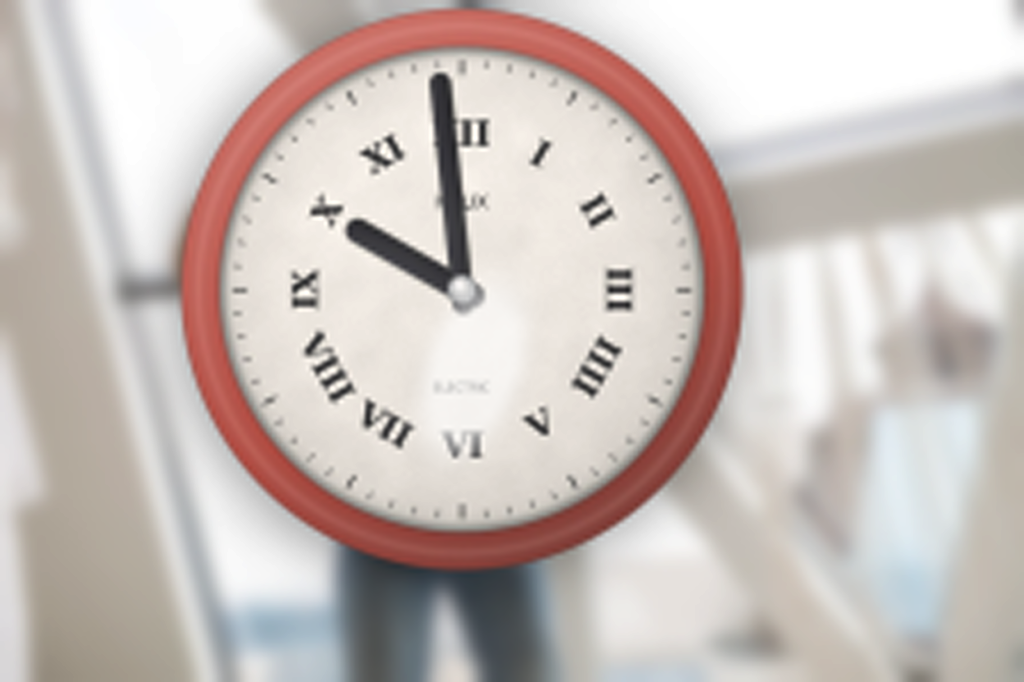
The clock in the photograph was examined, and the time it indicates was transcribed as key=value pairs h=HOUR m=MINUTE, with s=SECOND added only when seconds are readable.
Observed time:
h=9 m=59
